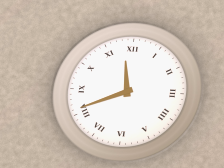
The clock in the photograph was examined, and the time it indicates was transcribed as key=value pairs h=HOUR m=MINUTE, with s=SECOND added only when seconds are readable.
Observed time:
h=11 m=41
